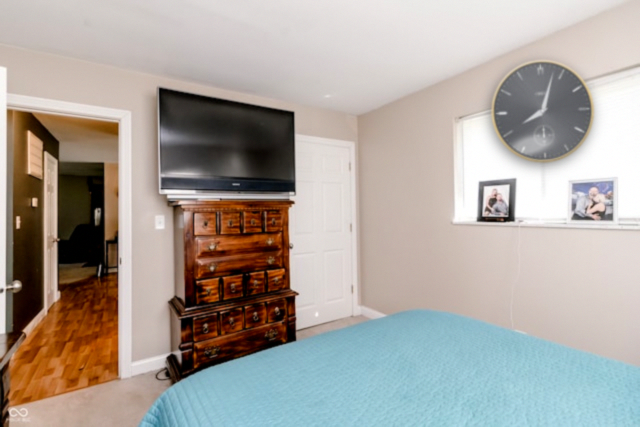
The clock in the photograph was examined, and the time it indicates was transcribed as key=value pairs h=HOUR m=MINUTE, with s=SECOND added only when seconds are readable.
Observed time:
h=8 m=3
